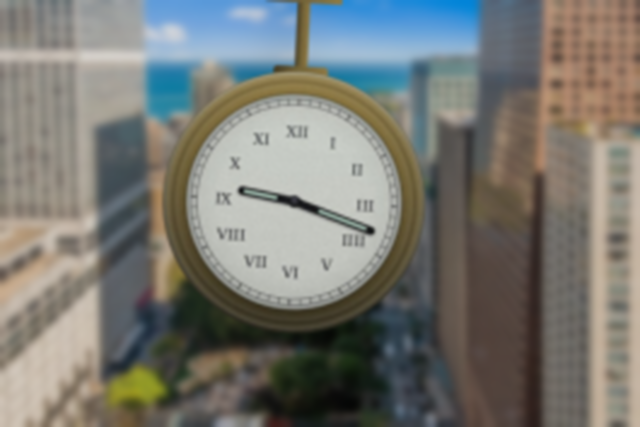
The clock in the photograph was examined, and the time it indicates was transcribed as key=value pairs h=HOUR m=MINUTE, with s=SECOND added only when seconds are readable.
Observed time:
h=9 m=18
